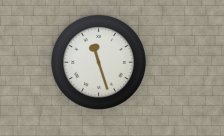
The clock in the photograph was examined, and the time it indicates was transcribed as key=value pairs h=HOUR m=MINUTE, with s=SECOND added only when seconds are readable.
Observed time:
h=11 m=27
